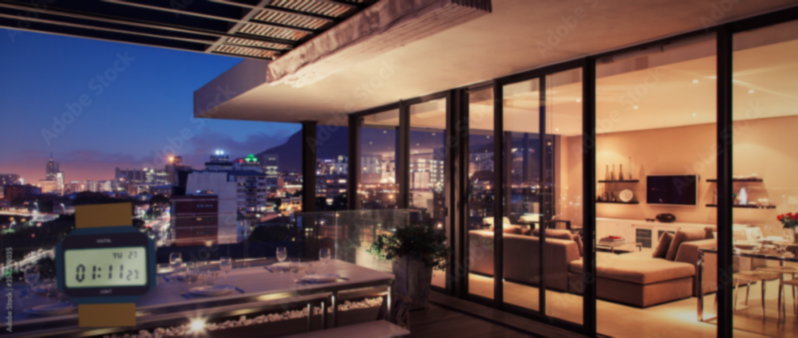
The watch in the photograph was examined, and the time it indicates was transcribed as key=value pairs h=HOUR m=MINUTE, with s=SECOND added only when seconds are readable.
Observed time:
h=1 m=11
